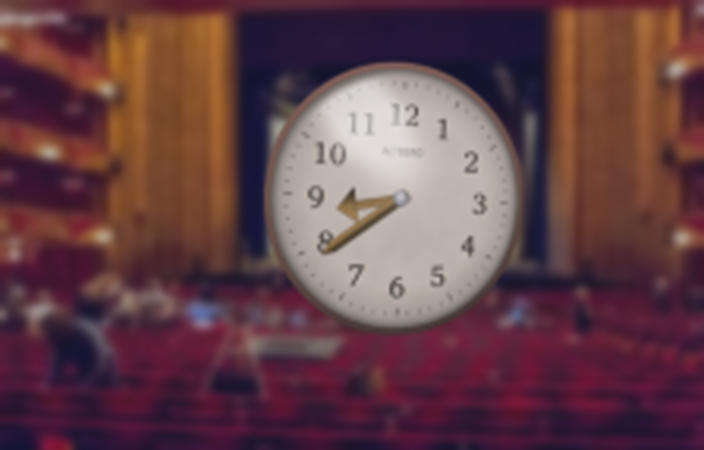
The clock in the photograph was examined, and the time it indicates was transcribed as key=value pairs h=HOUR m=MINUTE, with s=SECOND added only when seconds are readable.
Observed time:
h=8 m=39
